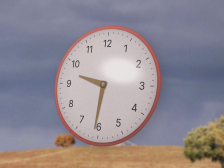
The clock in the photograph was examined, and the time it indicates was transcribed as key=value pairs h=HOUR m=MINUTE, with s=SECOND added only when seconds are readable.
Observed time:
h=9 m=31
